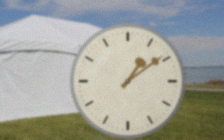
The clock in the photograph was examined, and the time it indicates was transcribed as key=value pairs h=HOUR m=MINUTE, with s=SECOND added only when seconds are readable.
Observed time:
h=1 m=9
